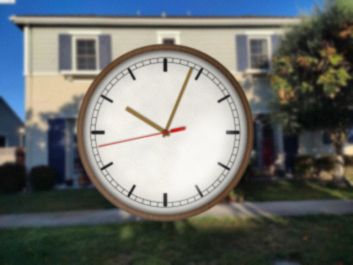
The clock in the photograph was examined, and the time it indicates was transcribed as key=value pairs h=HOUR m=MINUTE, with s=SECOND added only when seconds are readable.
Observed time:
h=10 m=3 s=43
